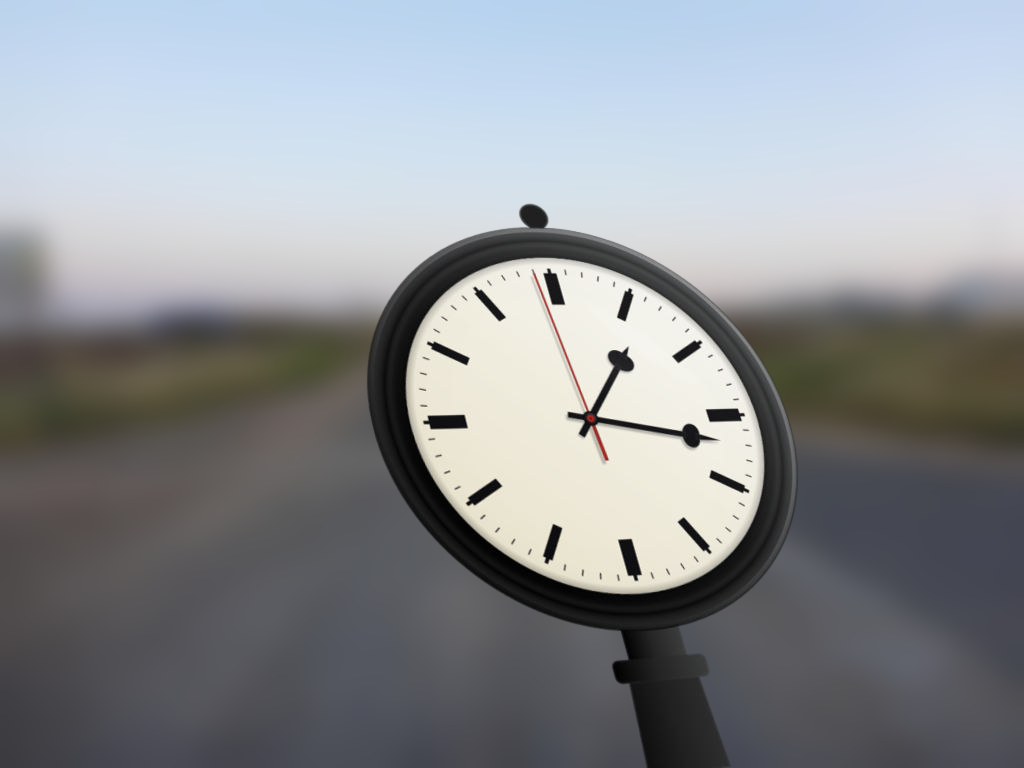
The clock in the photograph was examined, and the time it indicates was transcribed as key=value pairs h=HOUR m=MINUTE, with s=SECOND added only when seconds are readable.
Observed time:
h=1 m=16 s=59
